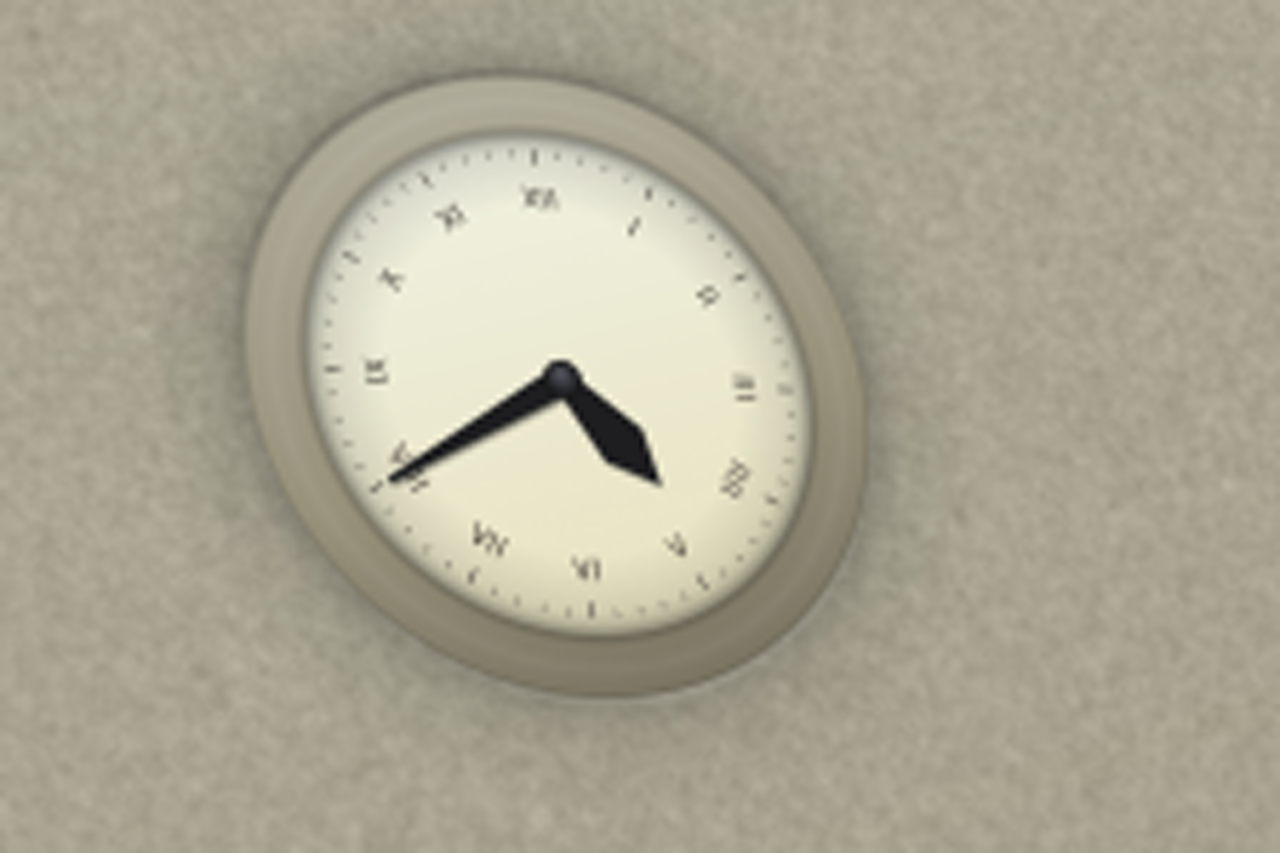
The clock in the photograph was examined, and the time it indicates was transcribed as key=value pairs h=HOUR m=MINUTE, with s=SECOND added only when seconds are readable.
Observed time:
h=4 m=40
